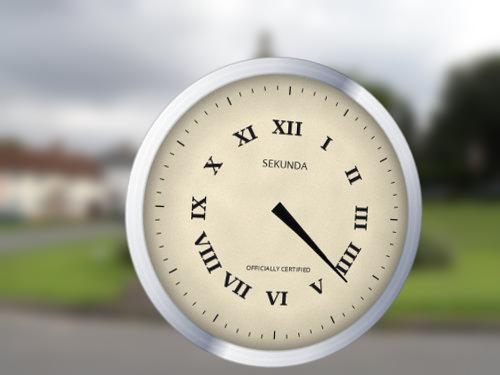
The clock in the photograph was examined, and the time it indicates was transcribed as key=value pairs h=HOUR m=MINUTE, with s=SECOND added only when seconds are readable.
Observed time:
h=4 m=22
